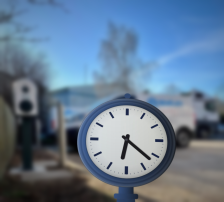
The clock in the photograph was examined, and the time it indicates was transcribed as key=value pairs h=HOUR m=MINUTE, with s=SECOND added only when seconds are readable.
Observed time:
h=6 m=22
